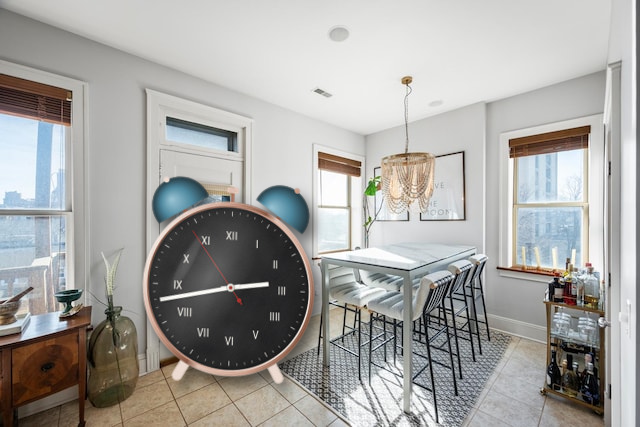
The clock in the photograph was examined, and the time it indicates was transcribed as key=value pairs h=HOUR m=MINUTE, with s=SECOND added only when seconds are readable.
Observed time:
h=2 m=42 s=54
